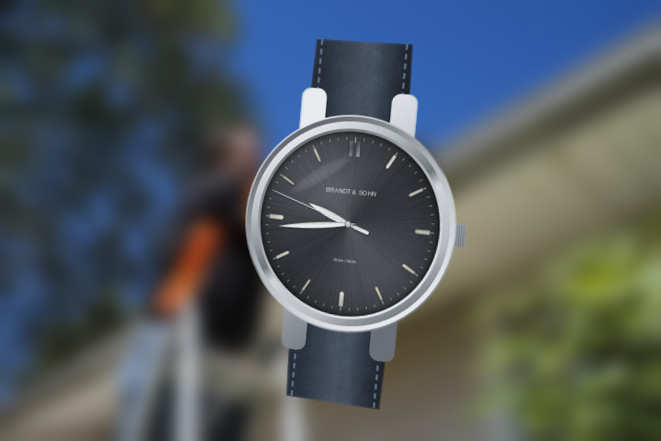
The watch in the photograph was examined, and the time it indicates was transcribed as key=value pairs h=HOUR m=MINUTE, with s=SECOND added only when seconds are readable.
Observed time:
h=9 m=43 s=48
